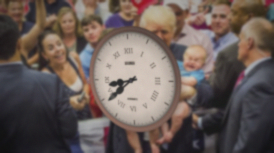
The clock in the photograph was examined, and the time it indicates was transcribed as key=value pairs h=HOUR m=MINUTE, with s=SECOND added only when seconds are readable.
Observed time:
h=8 m=39
